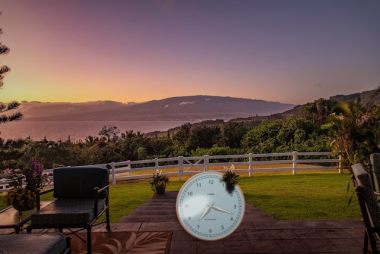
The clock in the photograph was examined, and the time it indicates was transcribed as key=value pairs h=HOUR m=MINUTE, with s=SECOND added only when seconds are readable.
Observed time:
h=7 m=18
